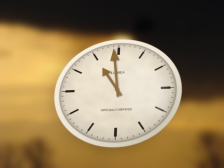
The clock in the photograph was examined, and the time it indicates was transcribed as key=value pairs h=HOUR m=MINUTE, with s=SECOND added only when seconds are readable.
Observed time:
h=10 m=59
